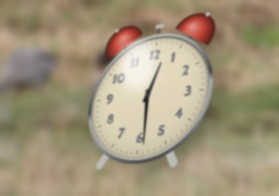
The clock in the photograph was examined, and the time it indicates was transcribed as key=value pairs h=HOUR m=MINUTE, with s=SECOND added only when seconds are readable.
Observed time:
h=12 m=29
